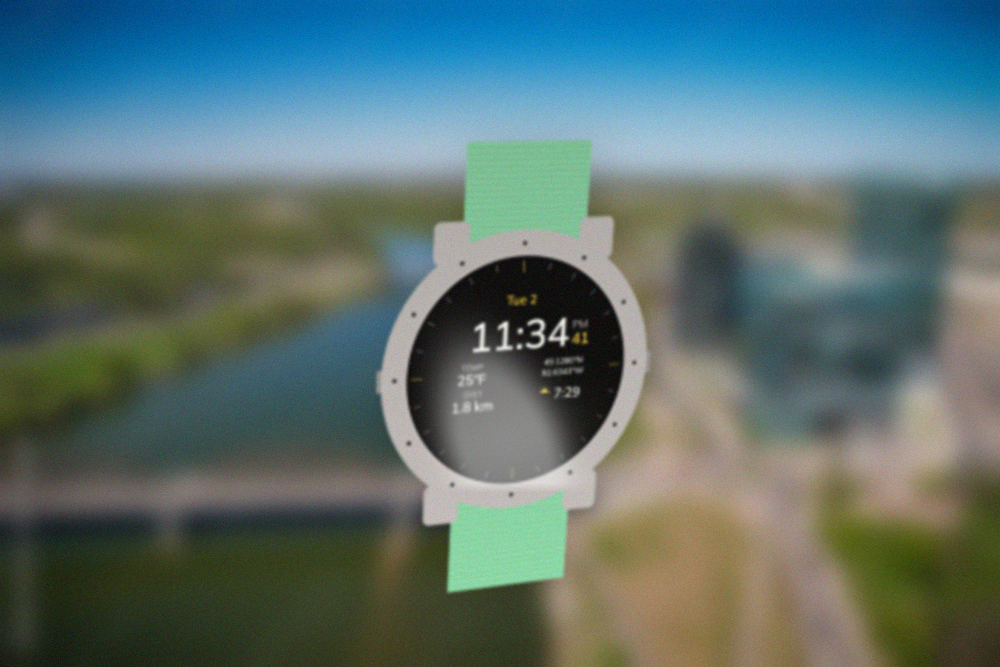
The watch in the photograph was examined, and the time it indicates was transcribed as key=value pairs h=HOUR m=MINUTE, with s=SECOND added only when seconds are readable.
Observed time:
h=11 m=34
